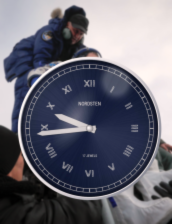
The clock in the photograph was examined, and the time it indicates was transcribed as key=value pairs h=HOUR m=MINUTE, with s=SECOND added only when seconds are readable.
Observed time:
h=9 m=44
